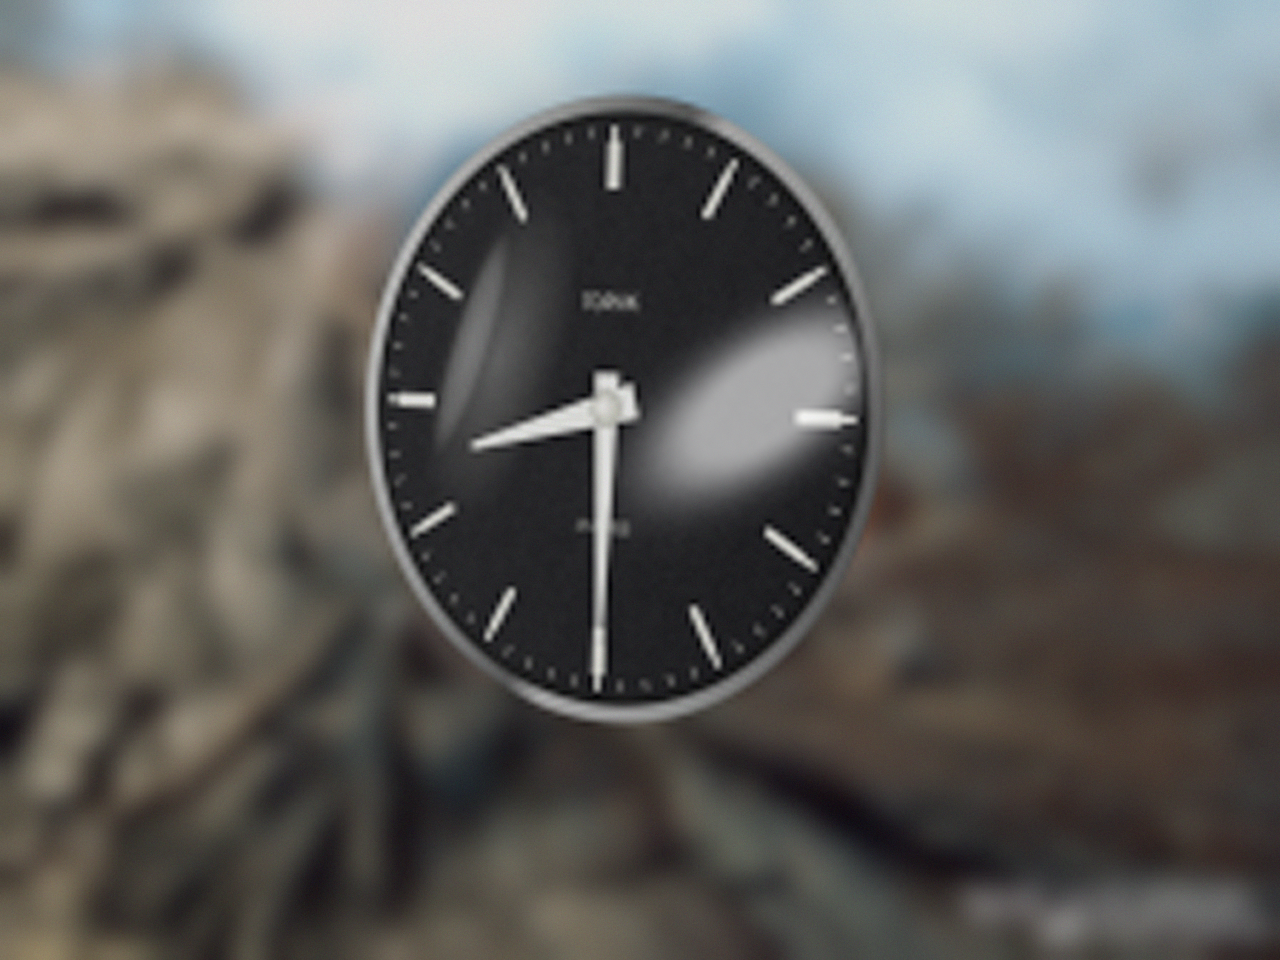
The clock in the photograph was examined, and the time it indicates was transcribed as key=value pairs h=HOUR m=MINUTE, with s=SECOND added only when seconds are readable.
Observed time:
h=8 m=30
